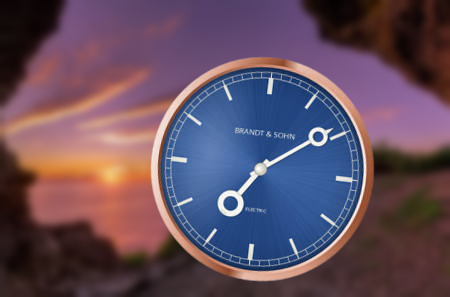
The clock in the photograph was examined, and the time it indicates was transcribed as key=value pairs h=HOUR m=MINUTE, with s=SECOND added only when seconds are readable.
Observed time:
h=7 m=9
